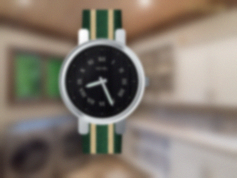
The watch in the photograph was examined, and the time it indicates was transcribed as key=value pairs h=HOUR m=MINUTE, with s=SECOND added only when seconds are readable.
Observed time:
h=8 m=26
